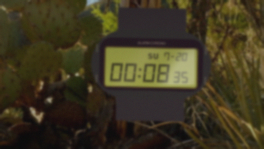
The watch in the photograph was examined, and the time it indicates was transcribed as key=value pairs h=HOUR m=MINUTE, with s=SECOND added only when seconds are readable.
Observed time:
h=0 m=8 s=35
